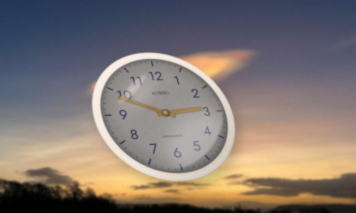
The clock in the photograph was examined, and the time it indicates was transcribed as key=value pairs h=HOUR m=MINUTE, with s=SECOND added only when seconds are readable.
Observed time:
h=2 m=49
